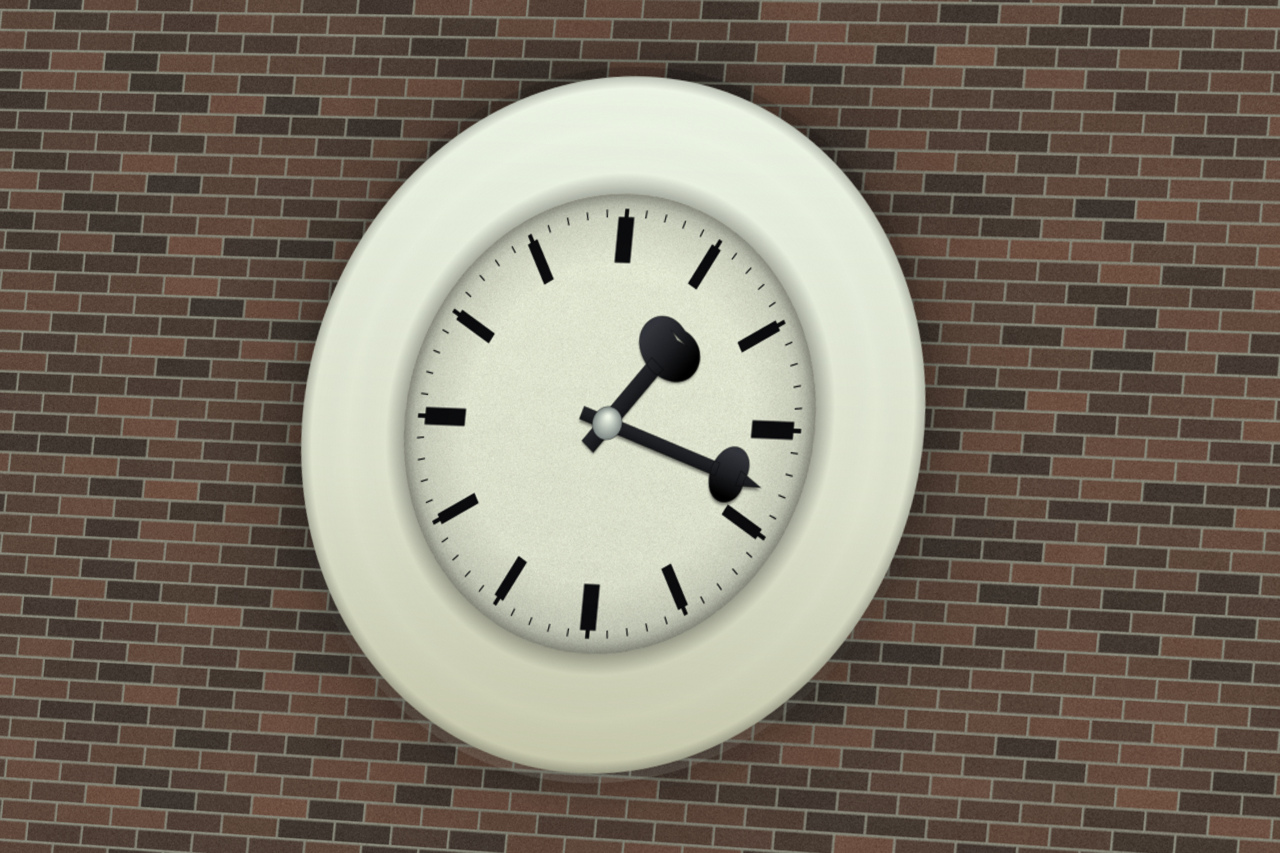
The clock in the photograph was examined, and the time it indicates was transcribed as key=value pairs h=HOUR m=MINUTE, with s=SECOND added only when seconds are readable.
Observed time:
h=1 m=18
